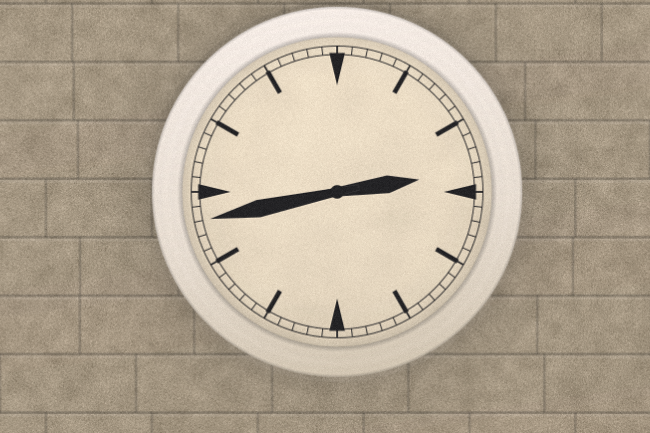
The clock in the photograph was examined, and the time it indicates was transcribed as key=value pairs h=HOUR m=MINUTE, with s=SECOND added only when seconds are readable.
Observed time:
h=2 m=43
